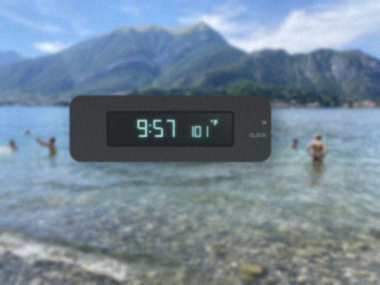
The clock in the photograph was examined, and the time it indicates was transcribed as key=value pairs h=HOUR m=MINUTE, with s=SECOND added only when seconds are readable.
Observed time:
h=9 m=57
